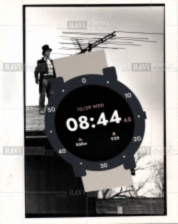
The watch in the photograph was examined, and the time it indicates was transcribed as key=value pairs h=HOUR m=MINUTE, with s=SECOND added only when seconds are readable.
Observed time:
h=8 m=44
